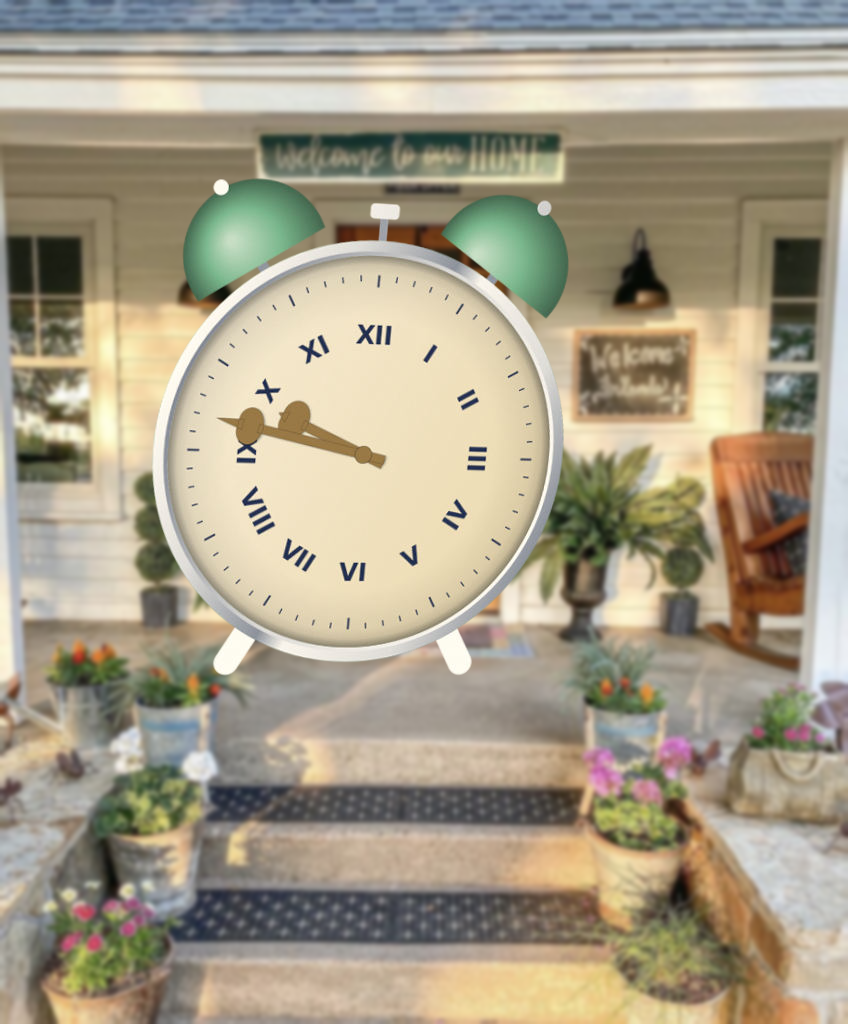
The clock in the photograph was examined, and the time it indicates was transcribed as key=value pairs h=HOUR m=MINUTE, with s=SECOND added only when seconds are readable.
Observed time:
h=9 m=47
